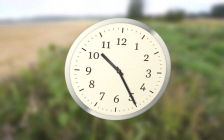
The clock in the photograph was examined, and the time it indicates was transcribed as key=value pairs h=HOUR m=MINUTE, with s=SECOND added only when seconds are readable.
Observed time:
h=10 m=25
